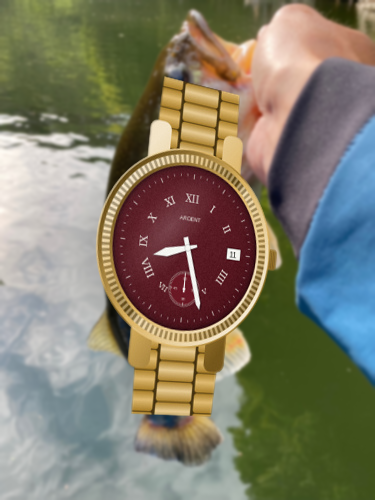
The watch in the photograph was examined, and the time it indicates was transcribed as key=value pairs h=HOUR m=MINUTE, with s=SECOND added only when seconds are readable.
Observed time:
h=8 m=27
